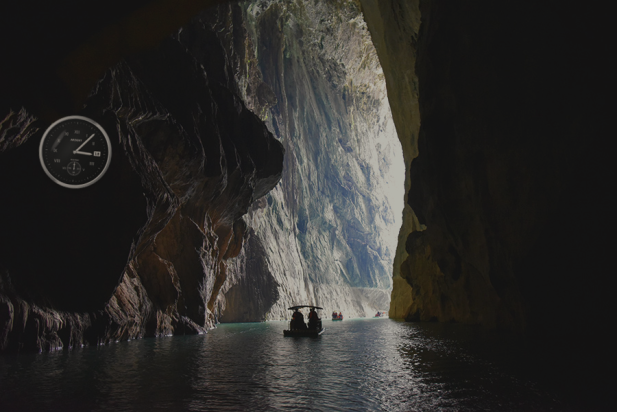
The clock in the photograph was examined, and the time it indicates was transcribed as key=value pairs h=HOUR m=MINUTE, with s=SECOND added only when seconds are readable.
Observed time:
h=3 m=7
